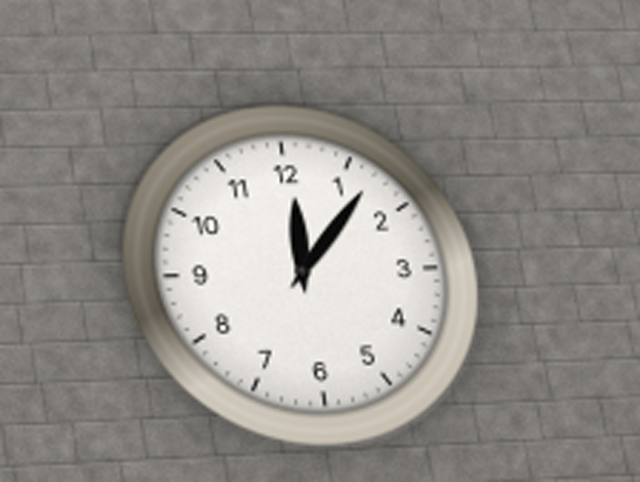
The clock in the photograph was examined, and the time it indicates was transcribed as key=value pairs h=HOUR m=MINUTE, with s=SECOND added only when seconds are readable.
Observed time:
h=12 m=7
